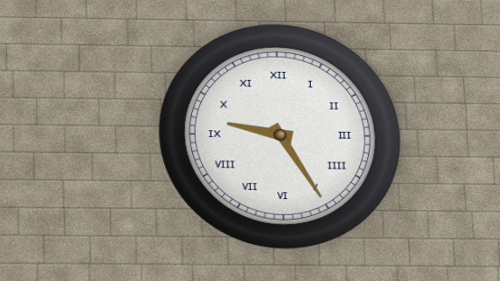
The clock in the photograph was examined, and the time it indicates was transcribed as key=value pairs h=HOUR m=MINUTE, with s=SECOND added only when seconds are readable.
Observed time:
h=9 m=25
